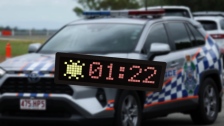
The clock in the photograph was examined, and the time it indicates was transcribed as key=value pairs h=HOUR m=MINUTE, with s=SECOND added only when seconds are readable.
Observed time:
h=1 m=22
